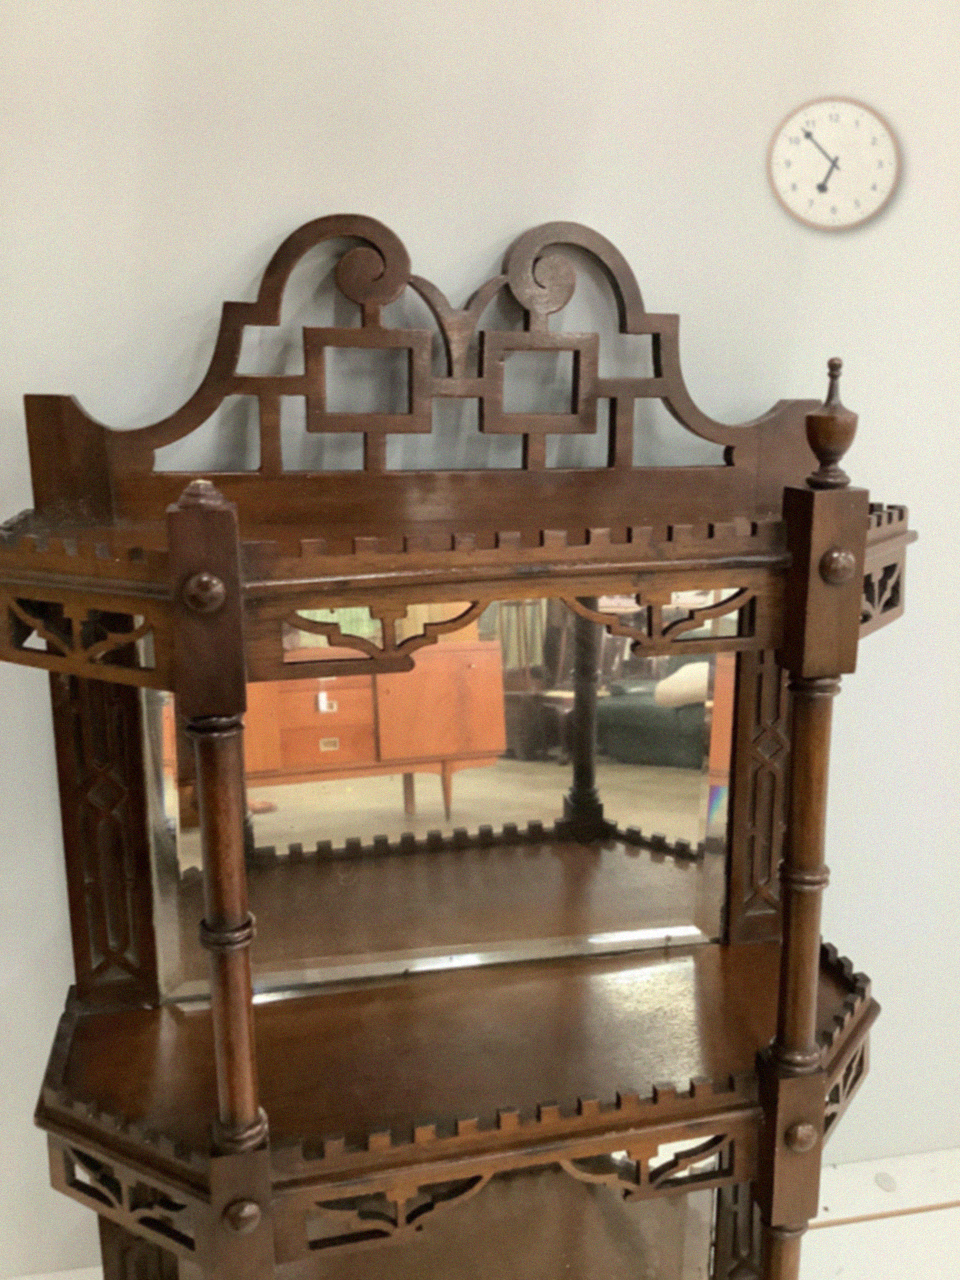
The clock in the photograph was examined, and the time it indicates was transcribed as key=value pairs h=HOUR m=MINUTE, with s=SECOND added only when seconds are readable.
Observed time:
h=6 m=53
